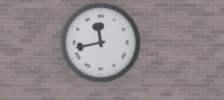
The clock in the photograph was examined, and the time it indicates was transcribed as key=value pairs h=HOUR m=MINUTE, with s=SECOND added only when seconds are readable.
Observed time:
h=11 m=43
